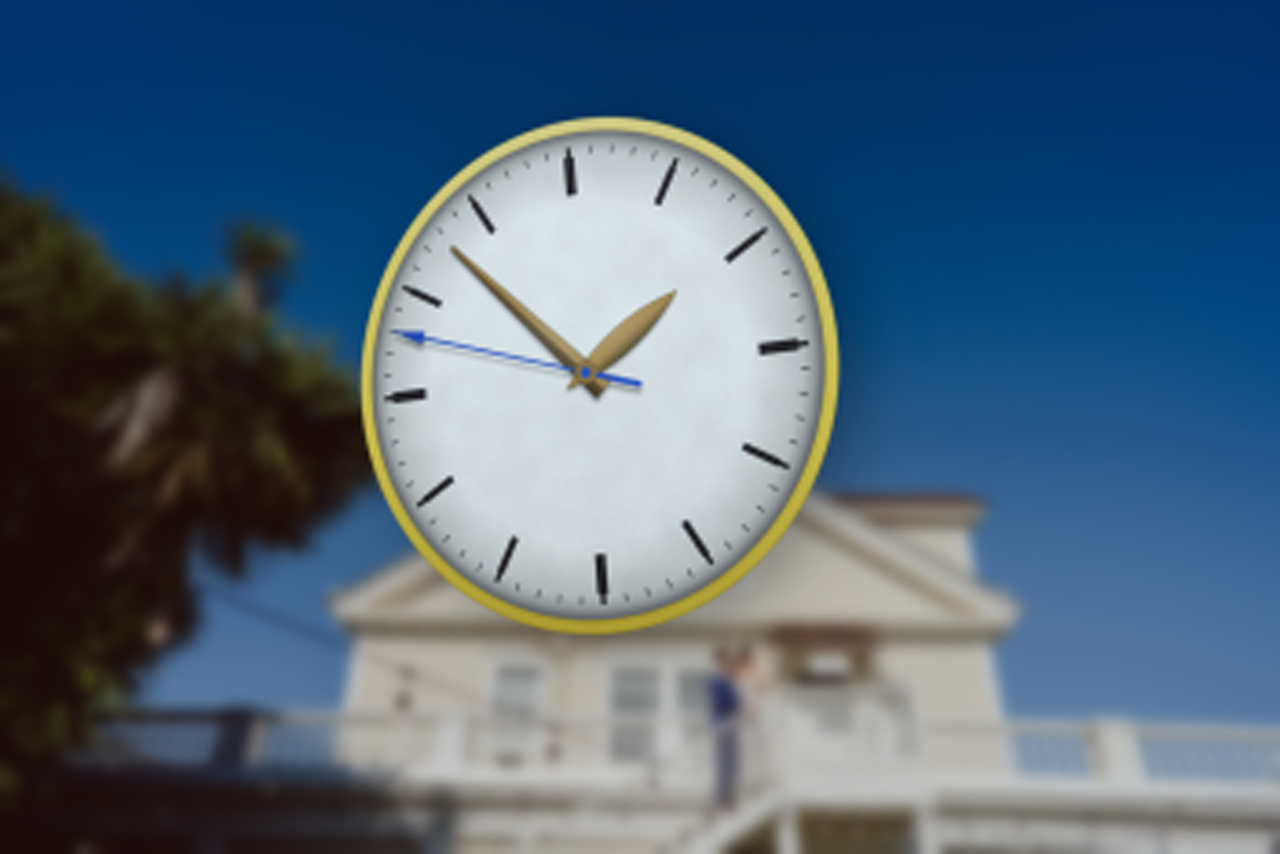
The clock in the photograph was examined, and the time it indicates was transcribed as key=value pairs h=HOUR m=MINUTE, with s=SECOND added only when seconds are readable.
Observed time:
h=1 m=52 s=48
